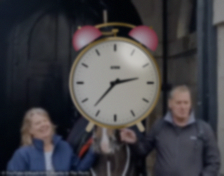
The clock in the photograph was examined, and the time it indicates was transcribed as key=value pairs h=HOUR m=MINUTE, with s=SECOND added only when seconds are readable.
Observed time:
h=2 m=37
